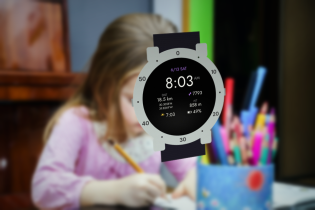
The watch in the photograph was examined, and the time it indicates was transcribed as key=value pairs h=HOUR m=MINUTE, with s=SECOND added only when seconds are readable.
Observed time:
h=8 m=3
